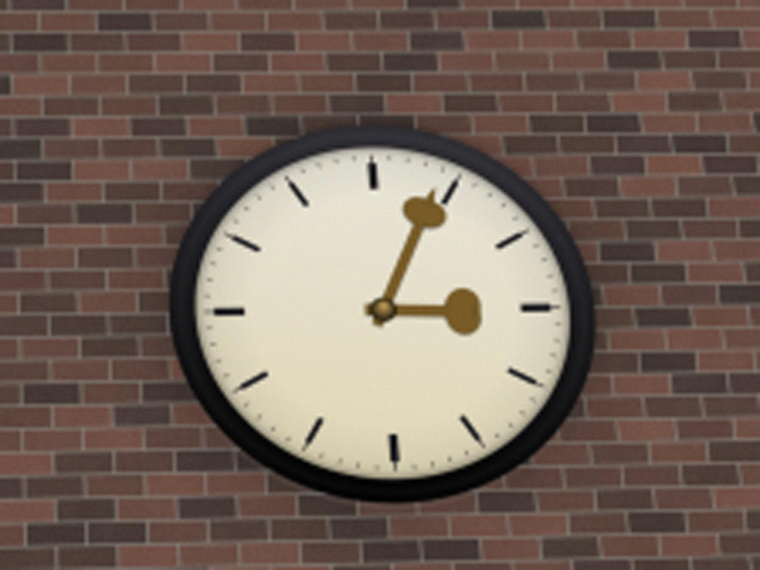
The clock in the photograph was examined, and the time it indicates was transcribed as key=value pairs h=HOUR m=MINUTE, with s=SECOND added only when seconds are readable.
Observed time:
h=3 m=4
